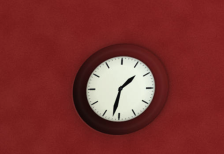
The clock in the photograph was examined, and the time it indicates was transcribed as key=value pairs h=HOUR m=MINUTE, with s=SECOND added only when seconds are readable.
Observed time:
h=1 m=32
